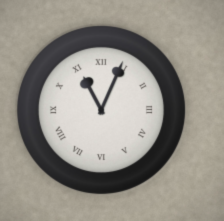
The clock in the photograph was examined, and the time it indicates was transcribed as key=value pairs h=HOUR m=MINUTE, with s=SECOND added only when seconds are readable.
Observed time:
h=11 m=4
